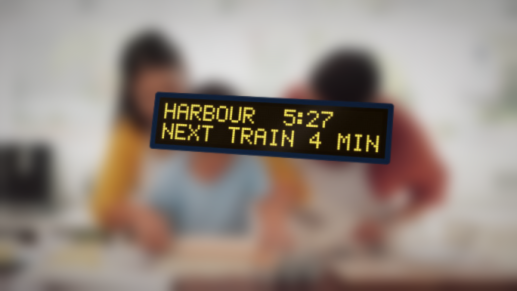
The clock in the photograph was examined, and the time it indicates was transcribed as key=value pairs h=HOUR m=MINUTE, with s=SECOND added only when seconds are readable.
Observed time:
h=5 m=27
